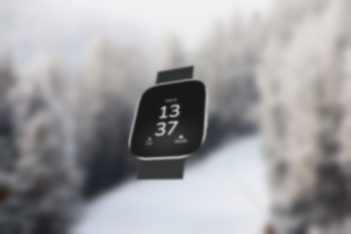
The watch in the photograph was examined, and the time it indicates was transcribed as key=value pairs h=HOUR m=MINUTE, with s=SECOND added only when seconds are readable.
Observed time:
h=13 m=37
